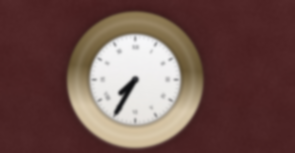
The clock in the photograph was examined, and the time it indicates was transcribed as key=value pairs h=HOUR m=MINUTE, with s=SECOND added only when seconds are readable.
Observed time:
h=7 m=35
